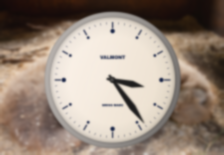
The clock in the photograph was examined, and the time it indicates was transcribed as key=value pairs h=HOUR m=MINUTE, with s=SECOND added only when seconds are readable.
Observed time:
h=3 m=24
